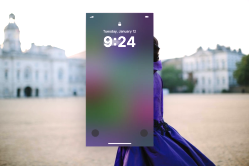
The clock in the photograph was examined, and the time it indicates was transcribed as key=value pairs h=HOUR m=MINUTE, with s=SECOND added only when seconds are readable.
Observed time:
h=9 m=24
